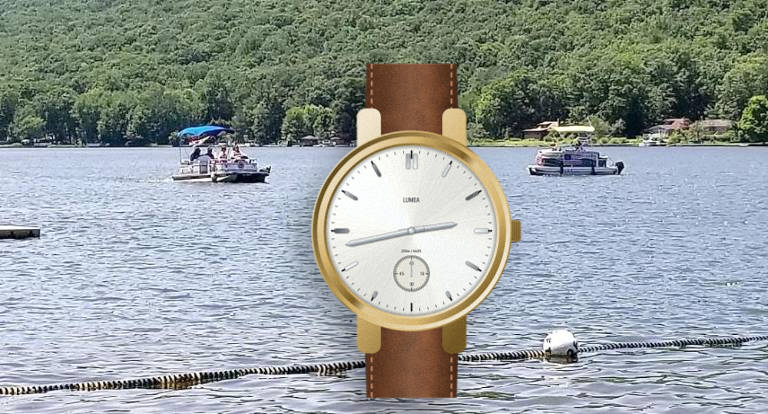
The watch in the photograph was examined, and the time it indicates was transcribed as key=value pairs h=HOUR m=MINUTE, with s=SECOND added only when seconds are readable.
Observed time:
h=2 m=43
